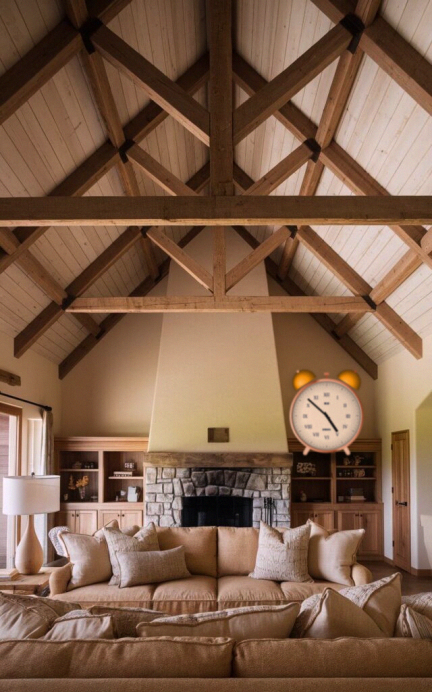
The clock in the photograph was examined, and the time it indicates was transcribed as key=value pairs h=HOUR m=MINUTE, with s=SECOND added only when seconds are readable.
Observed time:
h=4 m=52
